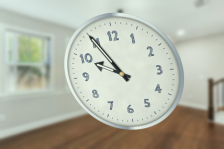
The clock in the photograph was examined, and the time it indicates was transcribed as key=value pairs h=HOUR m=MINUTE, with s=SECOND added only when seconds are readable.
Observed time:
h=9 m=55
